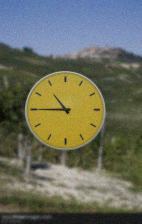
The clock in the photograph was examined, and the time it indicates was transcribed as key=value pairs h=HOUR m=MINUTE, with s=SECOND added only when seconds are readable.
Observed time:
h=10 m=45
